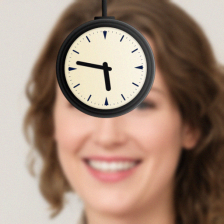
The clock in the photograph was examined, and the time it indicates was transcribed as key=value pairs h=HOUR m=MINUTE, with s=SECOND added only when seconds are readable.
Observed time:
h=5 m=47
